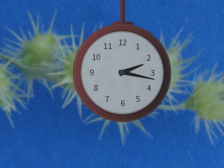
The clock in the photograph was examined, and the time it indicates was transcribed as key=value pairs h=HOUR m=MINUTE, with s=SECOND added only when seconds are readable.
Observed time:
h=2 m=17
